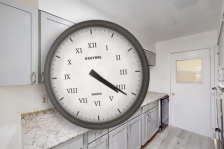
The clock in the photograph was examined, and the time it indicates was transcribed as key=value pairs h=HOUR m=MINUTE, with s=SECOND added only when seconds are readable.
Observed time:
h=4 m=21
